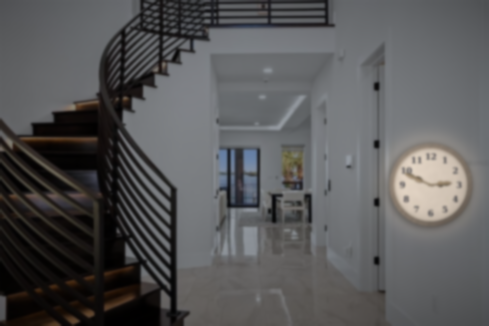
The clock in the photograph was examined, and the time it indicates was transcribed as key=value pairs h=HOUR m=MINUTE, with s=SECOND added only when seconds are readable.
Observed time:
h=2 m=49
